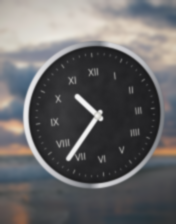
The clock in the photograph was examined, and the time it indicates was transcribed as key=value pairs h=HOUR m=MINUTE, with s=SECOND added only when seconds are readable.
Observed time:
h=10 m=37
